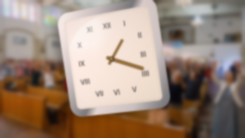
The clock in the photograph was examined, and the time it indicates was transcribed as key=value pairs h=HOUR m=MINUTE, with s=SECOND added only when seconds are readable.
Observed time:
h=1 m=19
